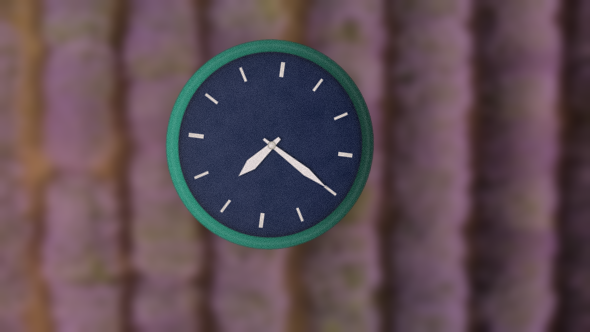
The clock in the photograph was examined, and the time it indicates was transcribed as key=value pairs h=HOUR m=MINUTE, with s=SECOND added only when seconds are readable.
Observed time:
h=7 m=20
